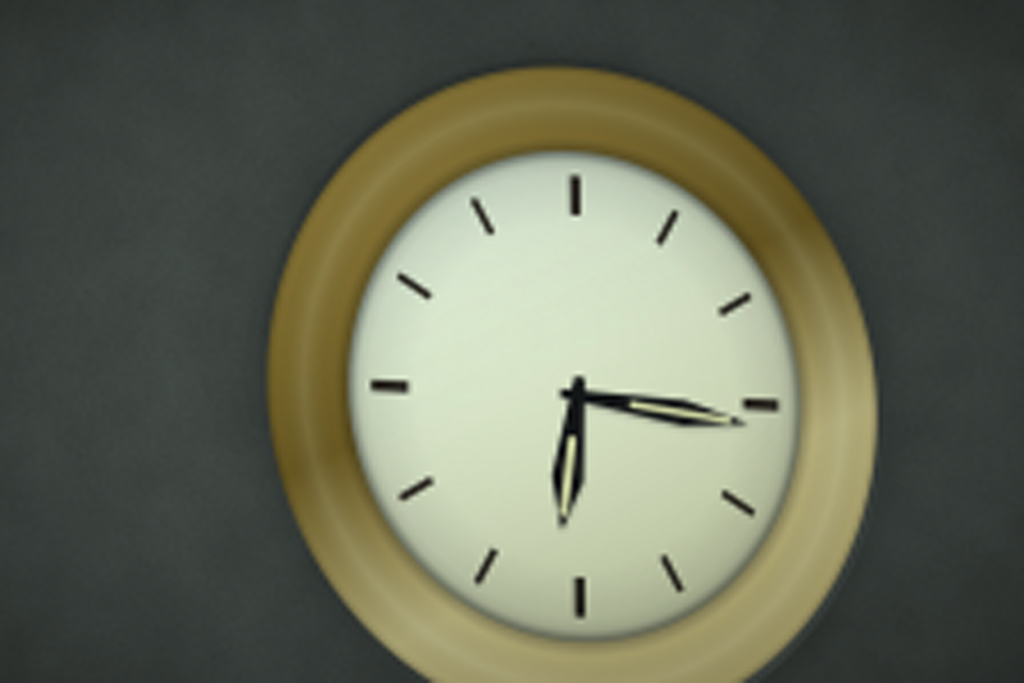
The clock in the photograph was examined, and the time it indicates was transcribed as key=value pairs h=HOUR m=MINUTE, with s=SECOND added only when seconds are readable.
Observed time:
h=6 m=16
